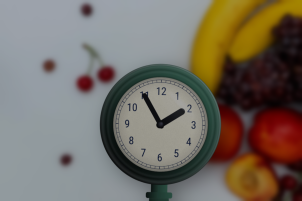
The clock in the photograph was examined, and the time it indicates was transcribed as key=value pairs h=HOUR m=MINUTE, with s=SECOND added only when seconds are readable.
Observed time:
h=1 m=55
